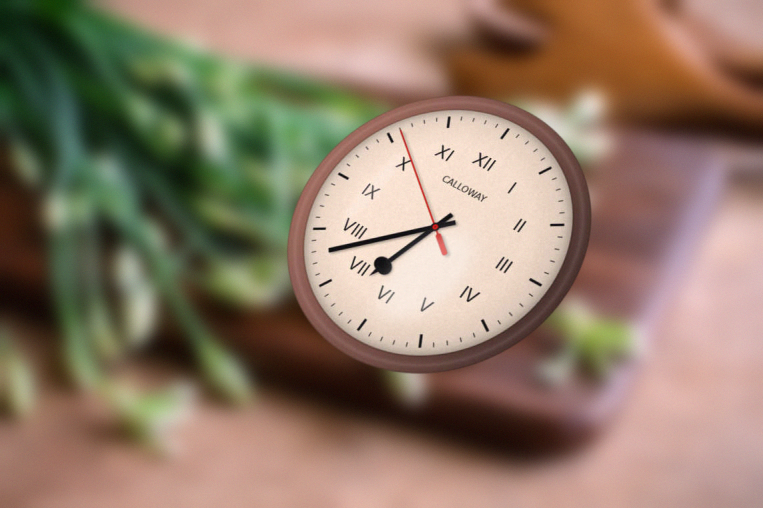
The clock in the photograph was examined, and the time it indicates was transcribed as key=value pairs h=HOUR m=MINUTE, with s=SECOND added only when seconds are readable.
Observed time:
h=6 m=37 s=51
